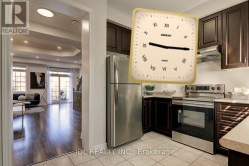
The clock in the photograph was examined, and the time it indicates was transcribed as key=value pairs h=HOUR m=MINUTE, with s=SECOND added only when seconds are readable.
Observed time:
h=9 m=15
